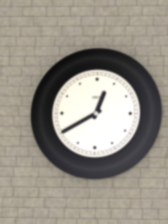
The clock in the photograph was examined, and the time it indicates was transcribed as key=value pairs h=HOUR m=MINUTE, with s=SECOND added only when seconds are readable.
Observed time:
h=12 m=40
